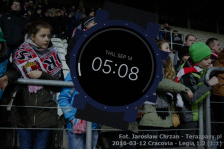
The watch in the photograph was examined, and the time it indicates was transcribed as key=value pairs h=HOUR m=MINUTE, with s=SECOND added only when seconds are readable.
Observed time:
h=5 m=8
